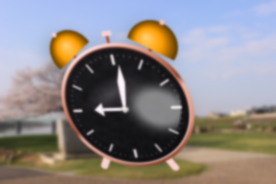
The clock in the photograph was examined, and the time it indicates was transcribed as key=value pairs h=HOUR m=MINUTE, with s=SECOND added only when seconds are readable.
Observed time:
h=9 m=1
